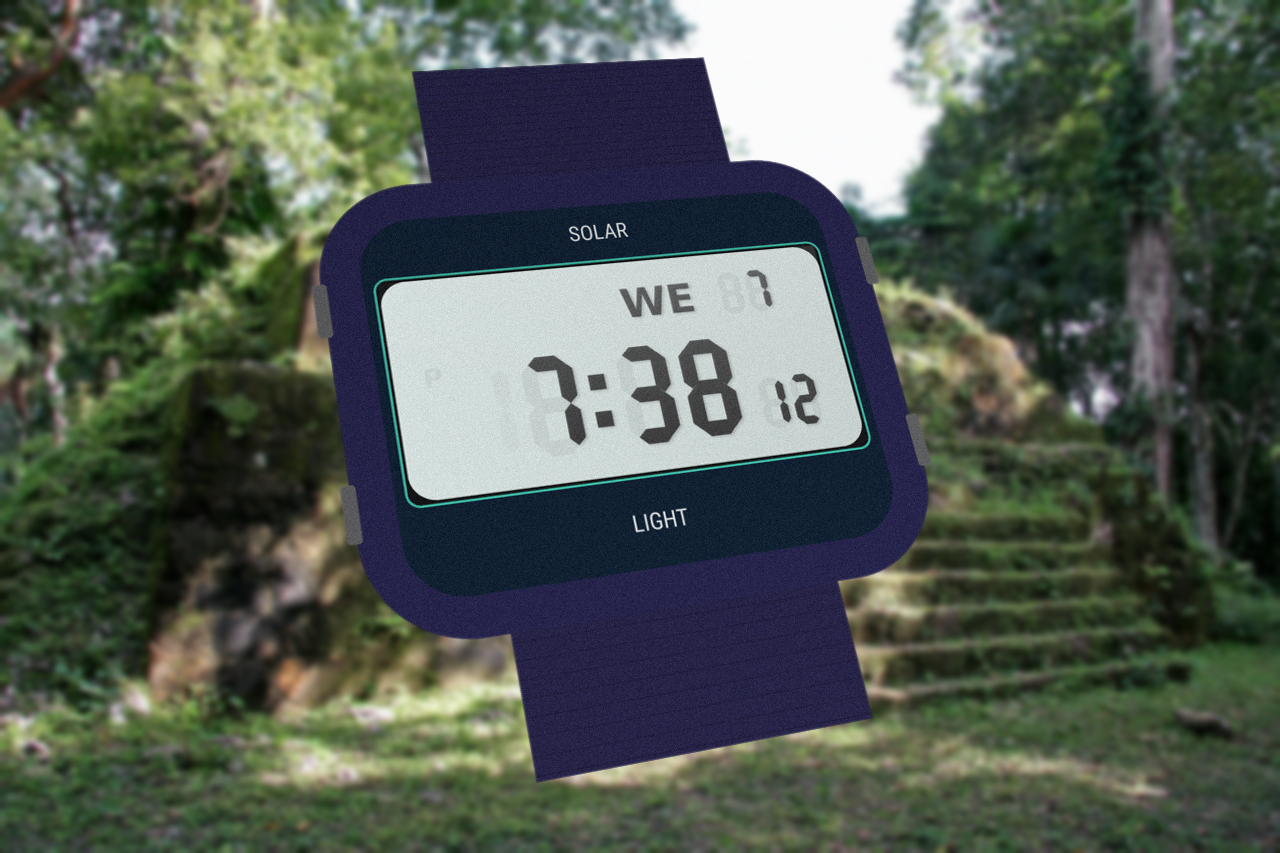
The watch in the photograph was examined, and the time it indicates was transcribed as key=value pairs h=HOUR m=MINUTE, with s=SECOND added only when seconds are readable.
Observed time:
h=7 m=38 s=12
